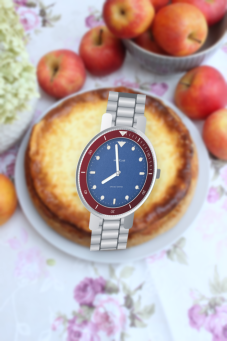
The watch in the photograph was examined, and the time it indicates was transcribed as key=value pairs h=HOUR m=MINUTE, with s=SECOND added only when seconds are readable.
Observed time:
h=7 m=58
